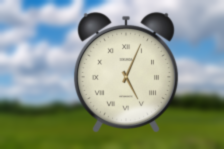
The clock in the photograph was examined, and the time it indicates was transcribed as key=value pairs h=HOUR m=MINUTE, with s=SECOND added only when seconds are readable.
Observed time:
h=5 m=4
